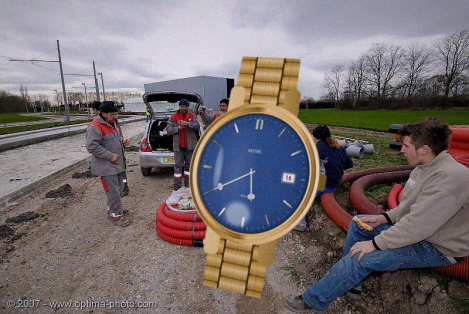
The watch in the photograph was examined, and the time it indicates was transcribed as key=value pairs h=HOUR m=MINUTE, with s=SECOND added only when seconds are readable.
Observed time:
h=5 m=40
